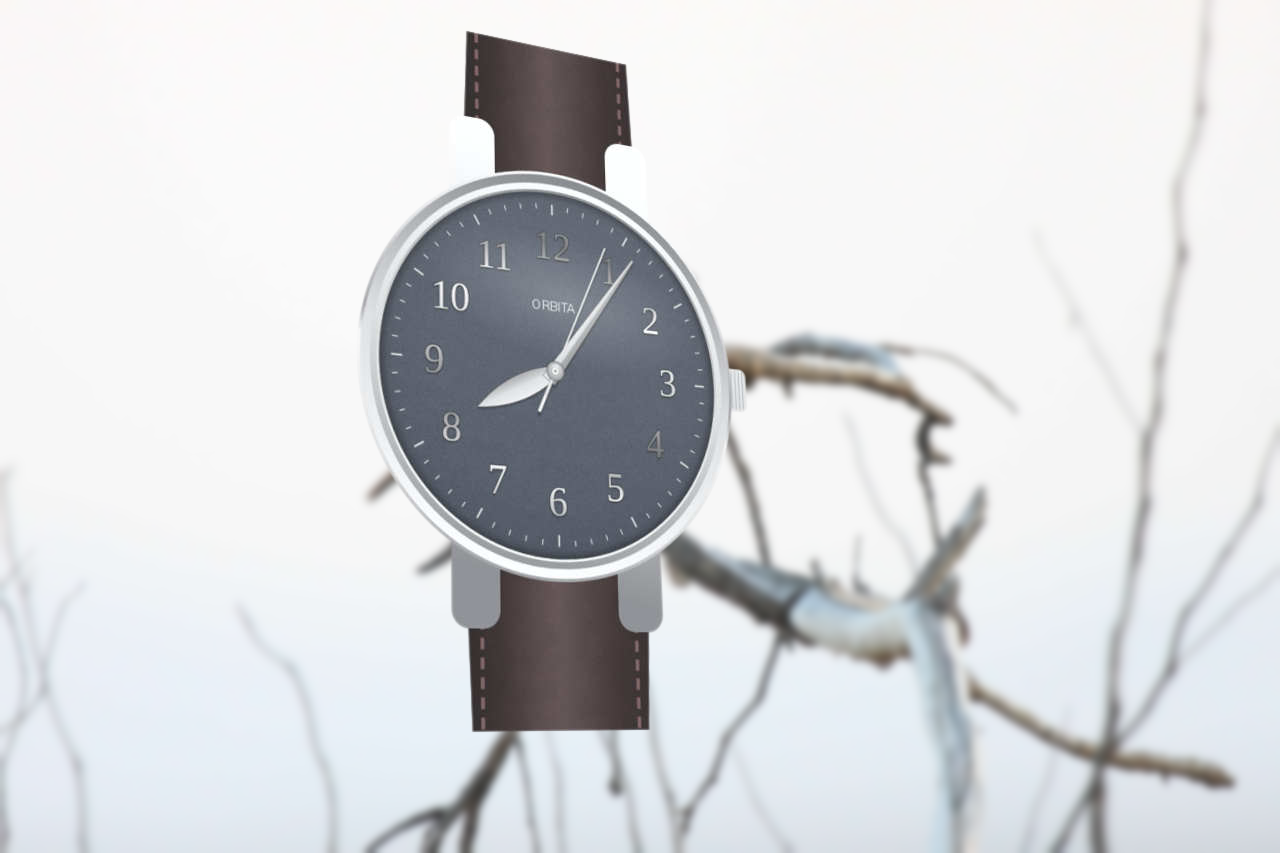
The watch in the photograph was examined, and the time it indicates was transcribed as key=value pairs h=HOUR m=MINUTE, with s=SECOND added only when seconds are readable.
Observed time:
h=8 m=6 s=4
